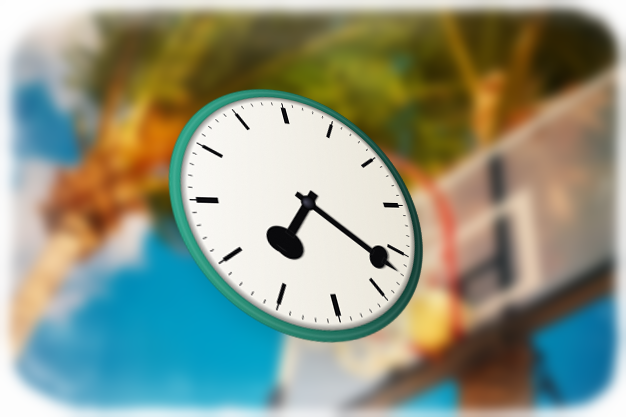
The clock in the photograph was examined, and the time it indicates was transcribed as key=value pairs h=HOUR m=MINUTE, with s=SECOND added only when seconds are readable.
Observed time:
h=7 m=22
